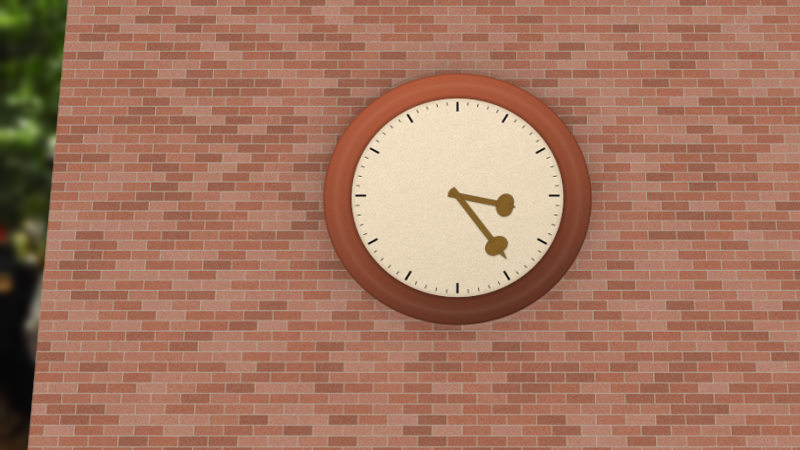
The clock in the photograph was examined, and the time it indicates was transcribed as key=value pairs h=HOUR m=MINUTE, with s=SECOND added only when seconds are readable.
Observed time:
h=3 m=24
